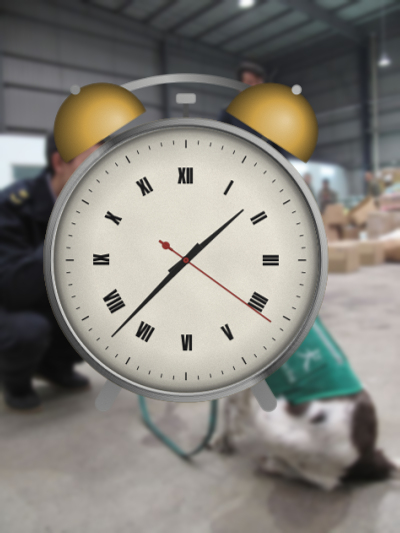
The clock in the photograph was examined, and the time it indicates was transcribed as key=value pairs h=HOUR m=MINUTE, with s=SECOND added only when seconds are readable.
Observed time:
h=1 m=37 s=21
